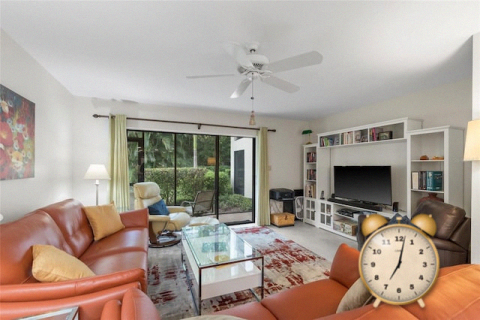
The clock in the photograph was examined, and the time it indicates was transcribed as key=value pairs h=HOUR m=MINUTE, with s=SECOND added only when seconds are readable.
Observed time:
h=7 m=2
